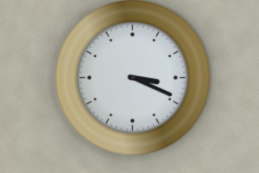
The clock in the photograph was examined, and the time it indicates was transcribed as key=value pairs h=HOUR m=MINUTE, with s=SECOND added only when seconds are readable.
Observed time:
h=3 m=19
